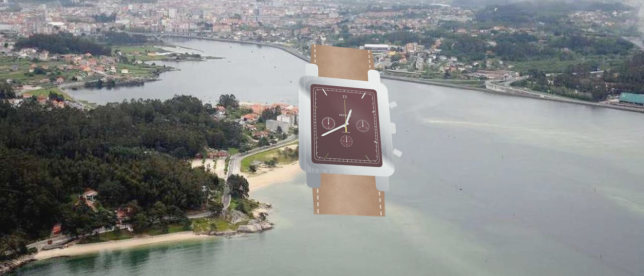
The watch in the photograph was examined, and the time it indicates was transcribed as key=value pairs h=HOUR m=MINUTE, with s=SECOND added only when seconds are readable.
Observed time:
h=12 m=40
